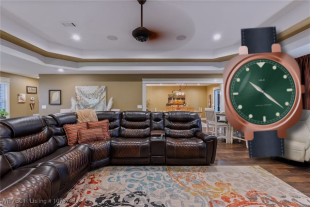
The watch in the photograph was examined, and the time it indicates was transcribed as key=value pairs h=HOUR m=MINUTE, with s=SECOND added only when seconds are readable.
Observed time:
h=10 m=22
